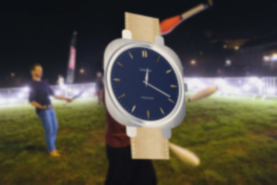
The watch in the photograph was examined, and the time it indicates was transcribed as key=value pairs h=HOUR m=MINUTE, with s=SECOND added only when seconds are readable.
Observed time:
h=12 m=19
